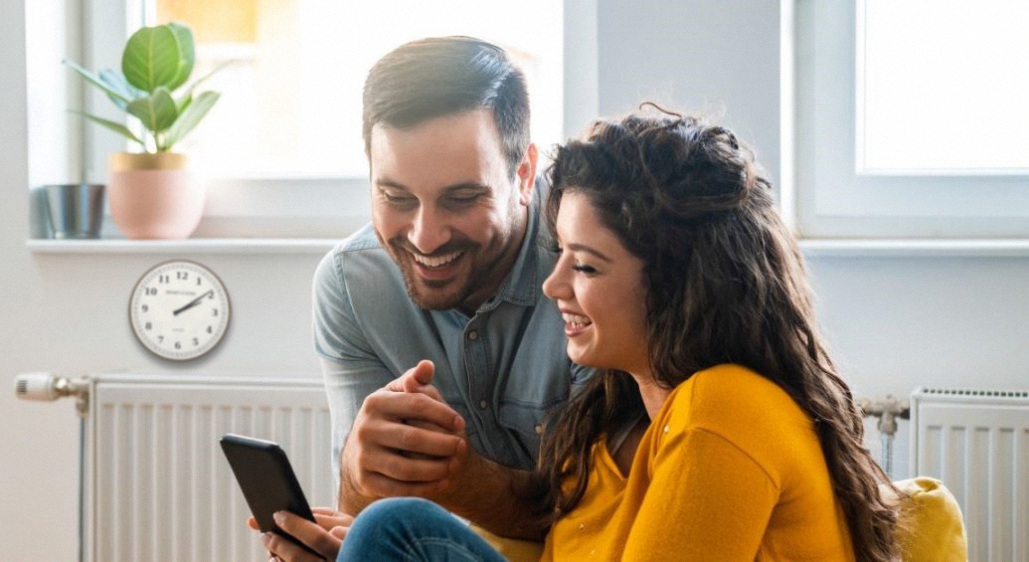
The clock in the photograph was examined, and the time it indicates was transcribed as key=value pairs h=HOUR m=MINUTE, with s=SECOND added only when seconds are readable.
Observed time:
h=2 m=9
